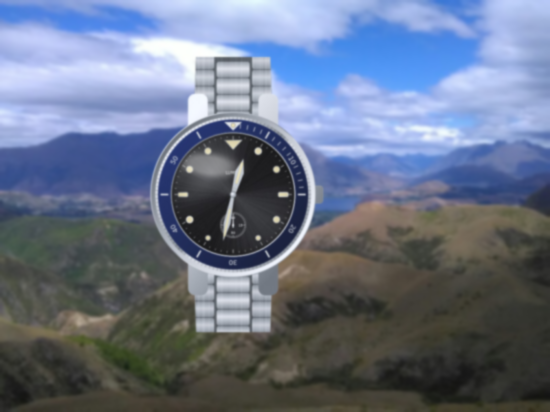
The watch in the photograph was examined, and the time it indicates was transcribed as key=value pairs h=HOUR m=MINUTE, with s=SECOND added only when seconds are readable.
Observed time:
h=12 m=32
